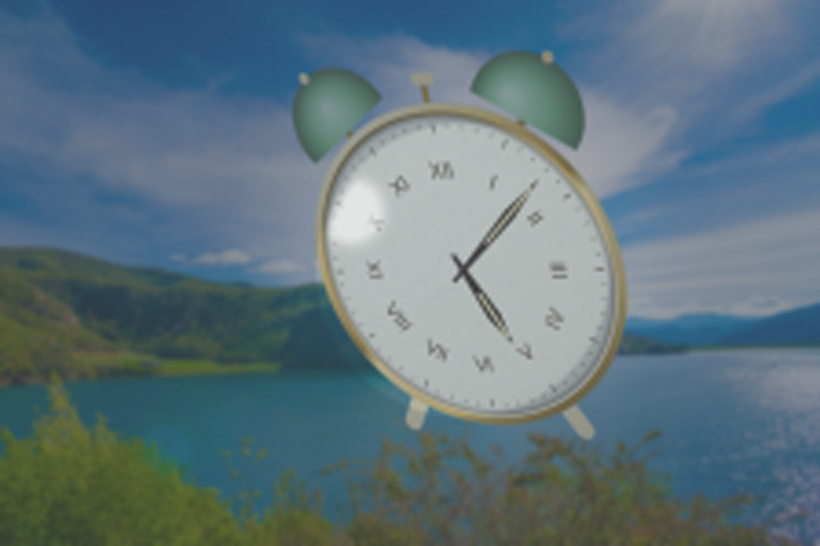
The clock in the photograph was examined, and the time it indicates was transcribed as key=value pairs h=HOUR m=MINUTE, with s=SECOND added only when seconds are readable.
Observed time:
h=5 m=8
